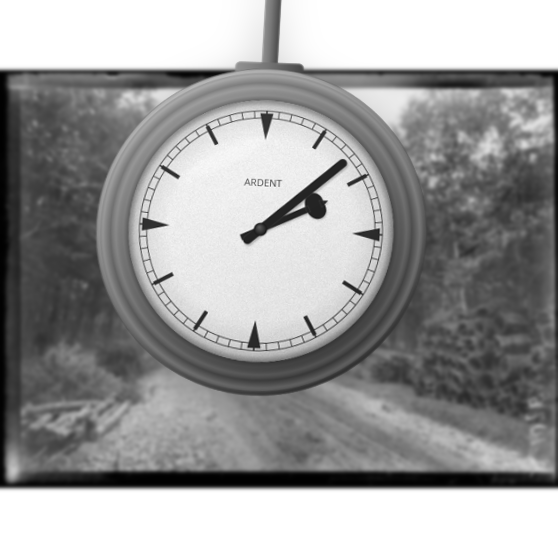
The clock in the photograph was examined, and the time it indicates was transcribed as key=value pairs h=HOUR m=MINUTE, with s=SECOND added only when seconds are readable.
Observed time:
h=2 m=8
